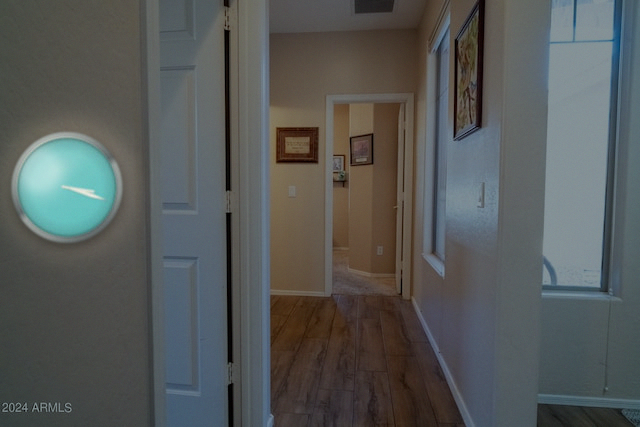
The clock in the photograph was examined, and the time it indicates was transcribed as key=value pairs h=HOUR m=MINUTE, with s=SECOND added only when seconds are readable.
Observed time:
h=3 m=18
